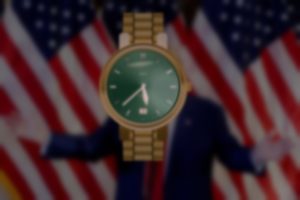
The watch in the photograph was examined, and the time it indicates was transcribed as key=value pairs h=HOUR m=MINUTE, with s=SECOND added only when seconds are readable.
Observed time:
h=5 m=38
